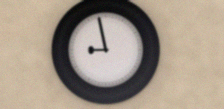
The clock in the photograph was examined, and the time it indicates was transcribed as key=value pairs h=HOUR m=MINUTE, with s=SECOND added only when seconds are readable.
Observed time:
h=8 m=58
